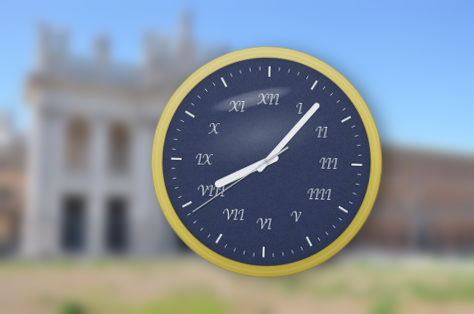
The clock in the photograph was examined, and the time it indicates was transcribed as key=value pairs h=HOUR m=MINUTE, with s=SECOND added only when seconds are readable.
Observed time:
h=8 m=6 s=39
